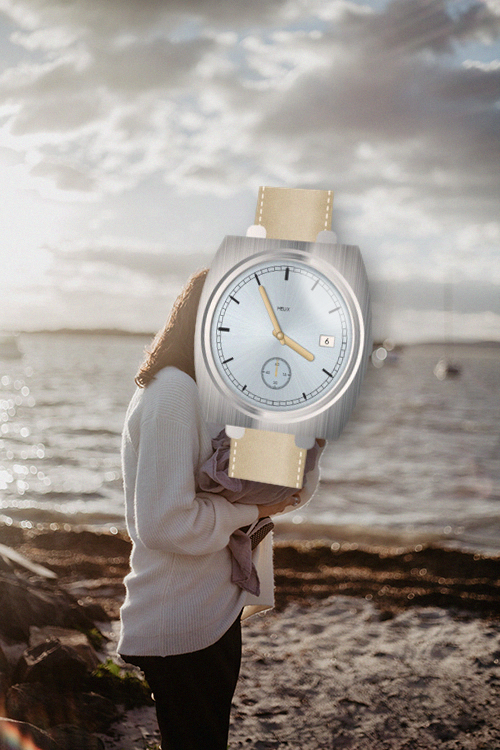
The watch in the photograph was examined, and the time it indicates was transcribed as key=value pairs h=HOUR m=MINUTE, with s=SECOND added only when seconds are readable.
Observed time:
h=3 m=55
